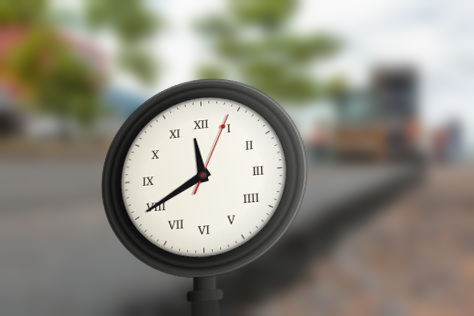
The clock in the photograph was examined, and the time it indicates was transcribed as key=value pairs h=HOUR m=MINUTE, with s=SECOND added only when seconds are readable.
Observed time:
h=11 m=40 s=4
